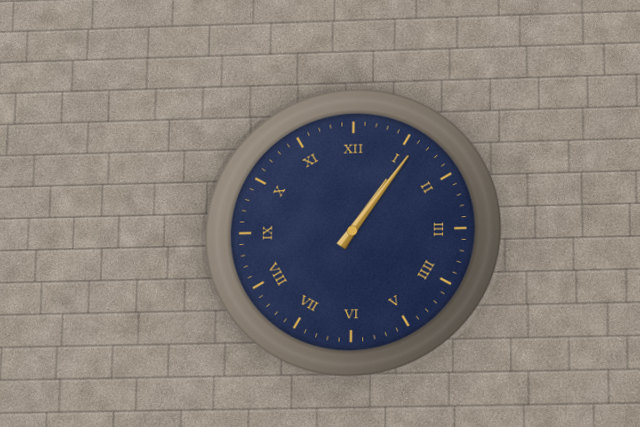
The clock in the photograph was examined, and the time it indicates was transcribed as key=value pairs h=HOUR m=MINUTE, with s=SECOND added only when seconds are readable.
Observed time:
h=1 m=6
